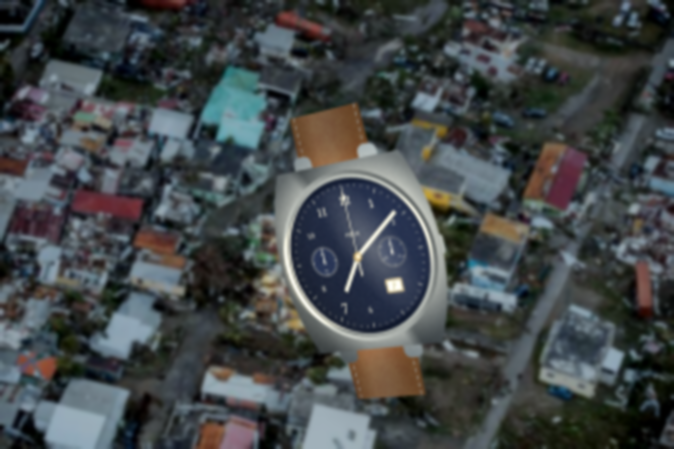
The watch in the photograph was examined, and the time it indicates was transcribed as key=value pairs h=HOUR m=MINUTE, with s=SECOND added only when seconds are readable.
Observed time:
h=7 m=9
